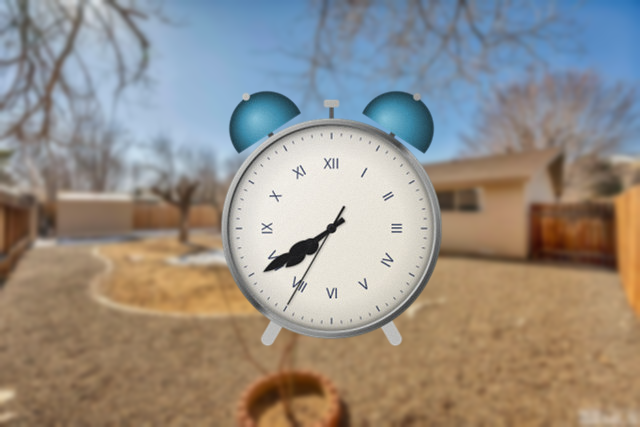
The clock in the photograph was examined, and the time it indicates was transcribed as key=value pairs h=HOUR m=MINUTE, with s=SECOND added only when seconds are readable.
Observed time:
h=7 m=39 s=35
